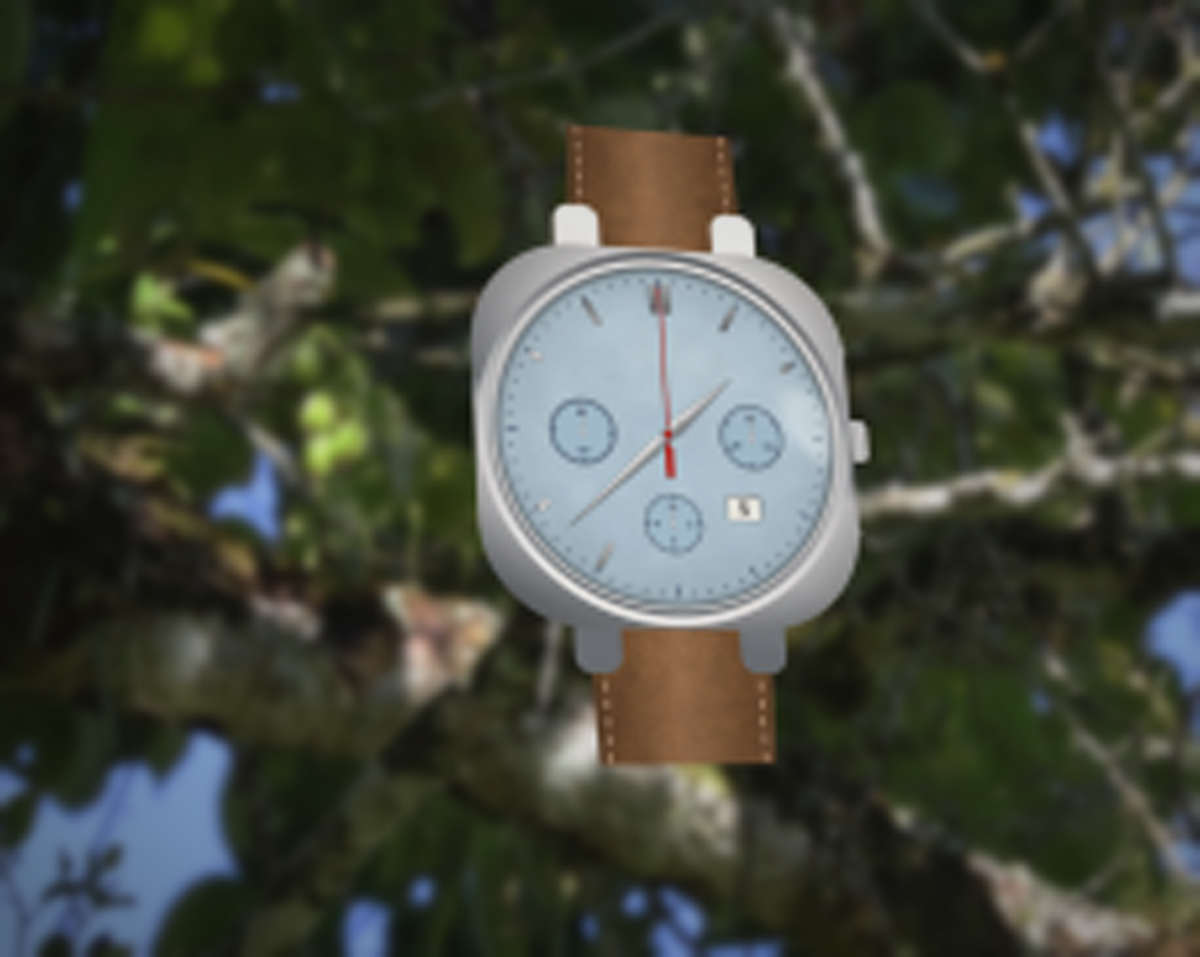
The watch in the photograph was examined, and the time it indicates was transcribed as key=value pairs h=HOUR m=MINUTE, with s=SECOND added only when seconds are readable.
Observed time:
h=1 m=38
